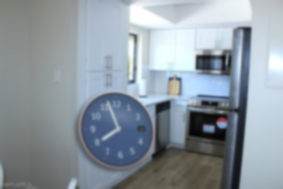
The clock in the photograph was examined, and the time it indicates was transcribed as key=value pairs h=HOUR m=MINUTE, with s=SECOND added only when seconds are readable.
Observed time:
h=7 m=57
